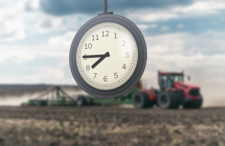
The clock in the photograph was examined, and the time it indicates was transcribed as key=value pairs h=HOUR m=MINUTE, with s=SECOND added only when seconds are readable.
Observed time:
h=7 m=45
